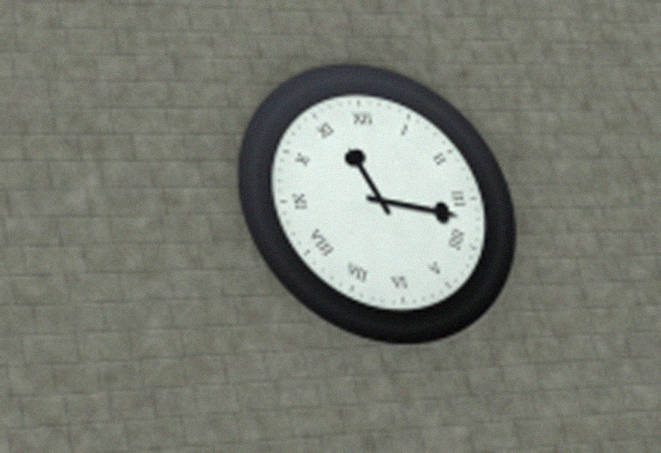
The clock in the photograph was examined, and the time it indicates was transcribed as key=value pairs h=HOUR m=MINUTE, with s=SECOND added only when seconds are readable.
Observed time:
h=11 m=17
